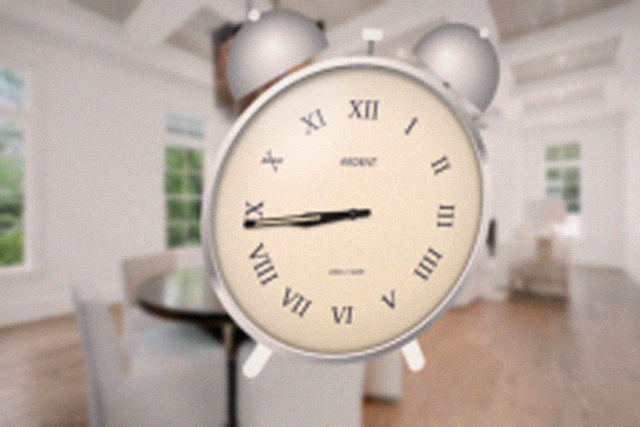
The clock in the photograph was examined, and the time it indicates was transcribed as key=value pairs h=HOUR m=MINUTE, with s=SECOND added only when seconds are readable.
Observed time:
h=8 m=44
